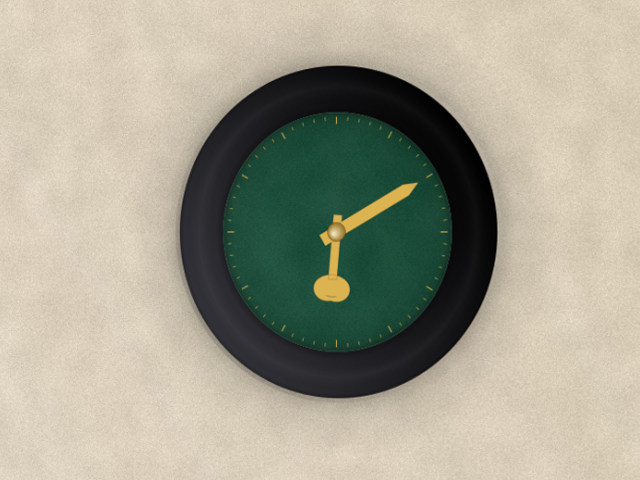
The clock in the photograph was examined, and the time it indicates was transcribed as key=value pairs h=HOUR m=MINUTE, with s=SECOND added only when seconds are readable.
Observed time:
h=6 m=10
